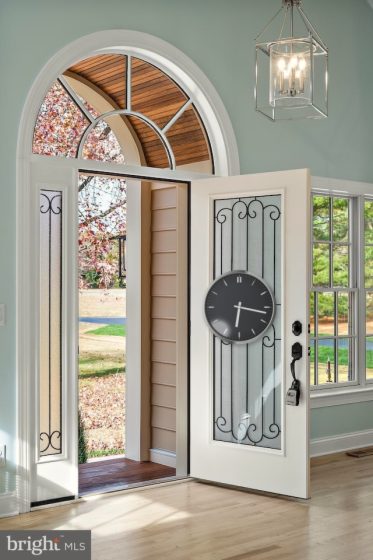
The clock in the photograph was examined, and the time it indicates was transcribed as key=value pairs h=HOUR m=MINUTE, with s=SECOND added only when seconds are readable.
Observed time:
h=6 m=17
